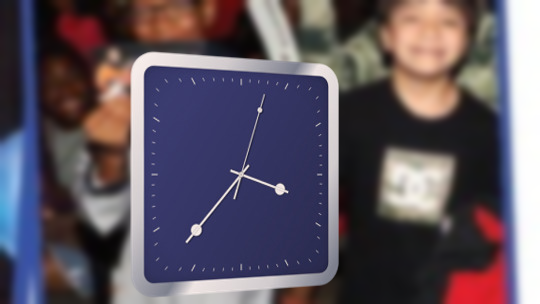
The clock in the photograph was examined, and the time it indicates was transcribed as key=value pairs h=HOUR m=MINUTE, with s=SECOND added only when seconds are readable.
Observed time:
h=3 m=37 s=3
